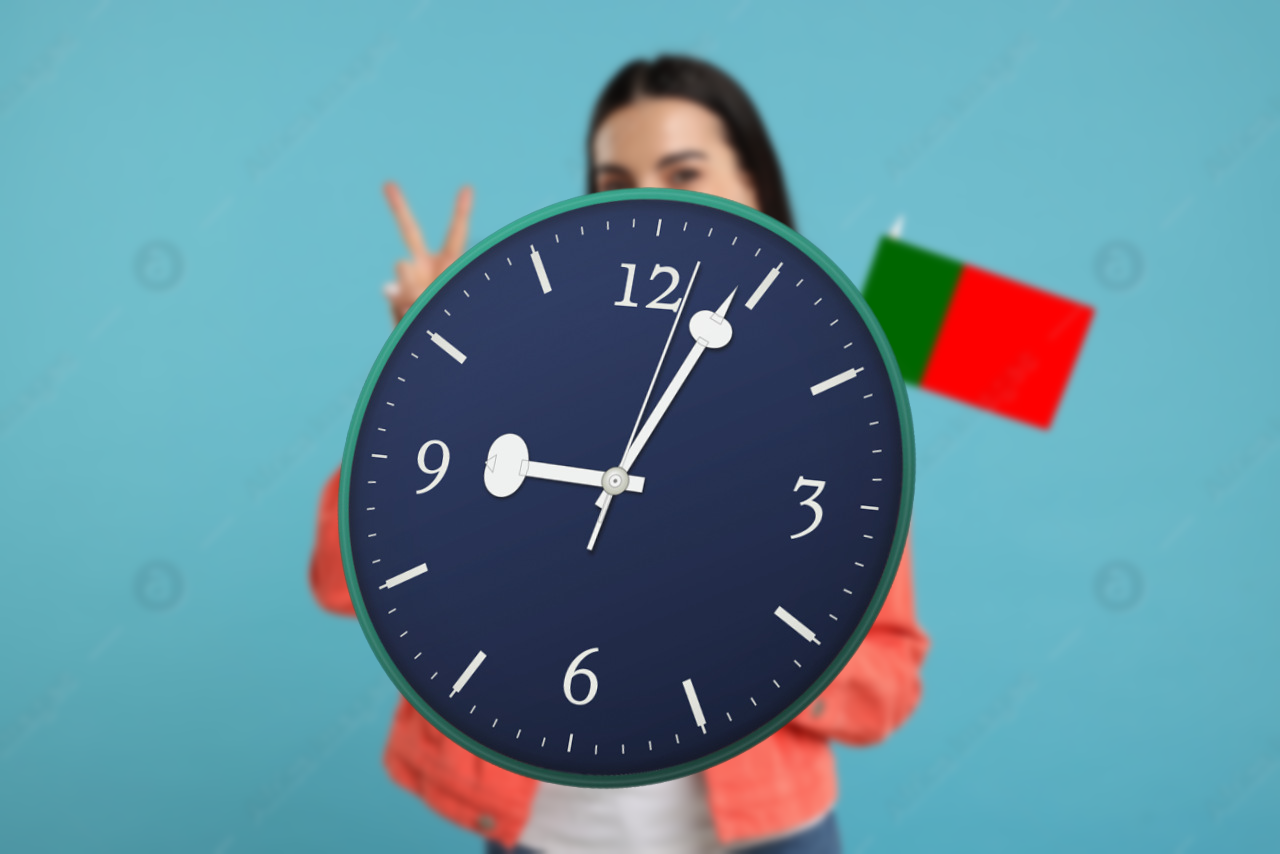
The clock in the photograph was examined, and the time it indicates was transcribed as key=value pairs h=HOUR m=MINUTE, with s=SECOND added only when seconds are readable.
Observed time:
h=9 m=4 s=2
